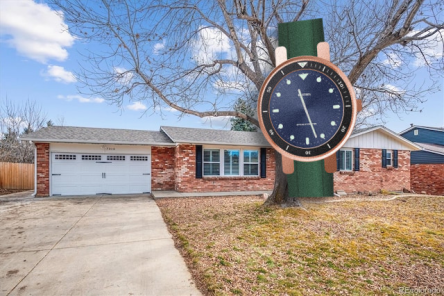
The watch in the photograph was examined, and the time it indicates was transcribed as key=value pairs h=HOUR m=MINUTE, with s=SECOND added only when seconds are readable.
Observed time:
h=11 m=27
